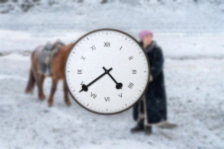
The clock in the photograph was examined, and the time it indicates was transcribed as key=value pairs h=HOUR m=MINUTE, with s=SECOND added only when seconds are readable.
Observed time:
h=4 m=39
